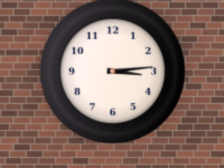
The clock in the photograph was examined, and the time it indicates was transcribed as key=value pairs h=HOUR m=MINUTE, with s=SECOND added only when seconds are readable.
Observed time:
h=3 m=14
